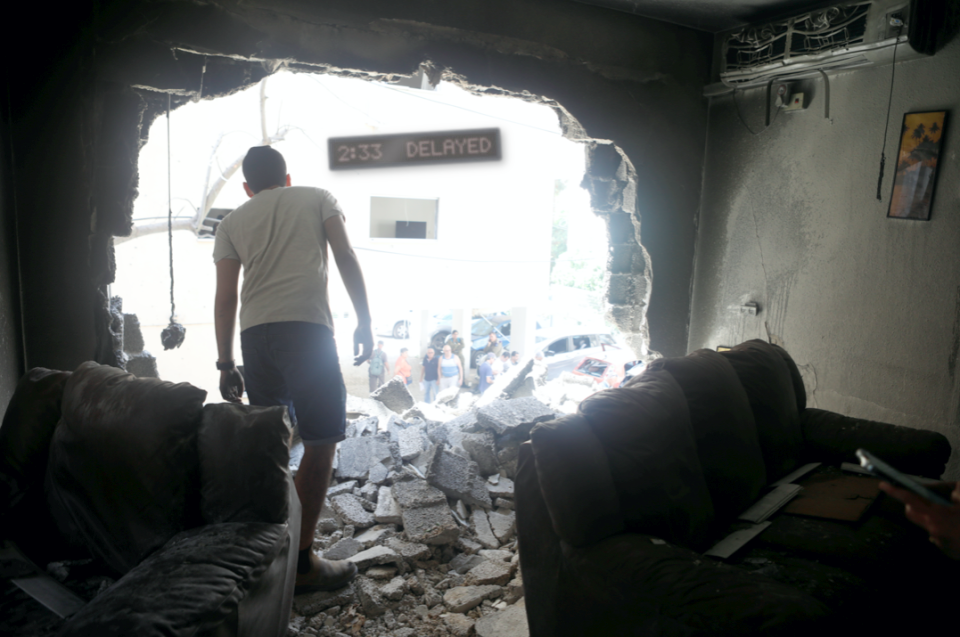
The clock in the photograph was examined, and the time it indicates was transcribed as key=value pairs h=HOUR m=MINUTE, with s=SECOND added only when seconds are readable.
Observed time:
h=2 m=33
